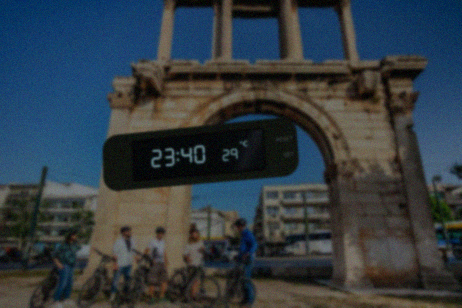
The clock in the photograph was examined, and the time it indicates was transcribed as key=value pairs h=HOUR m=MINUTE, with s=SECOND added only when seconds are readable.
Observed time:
h=23 m=40
